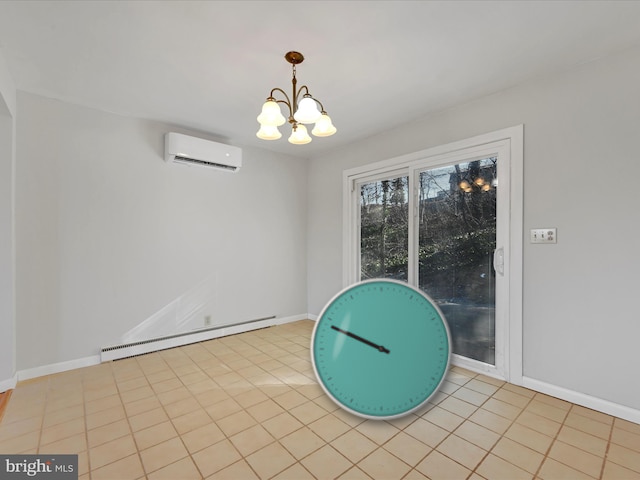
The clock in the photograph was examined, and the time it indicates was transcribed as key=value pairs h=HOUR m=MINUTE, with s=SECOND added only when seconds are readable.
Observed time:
h=9 m=49
